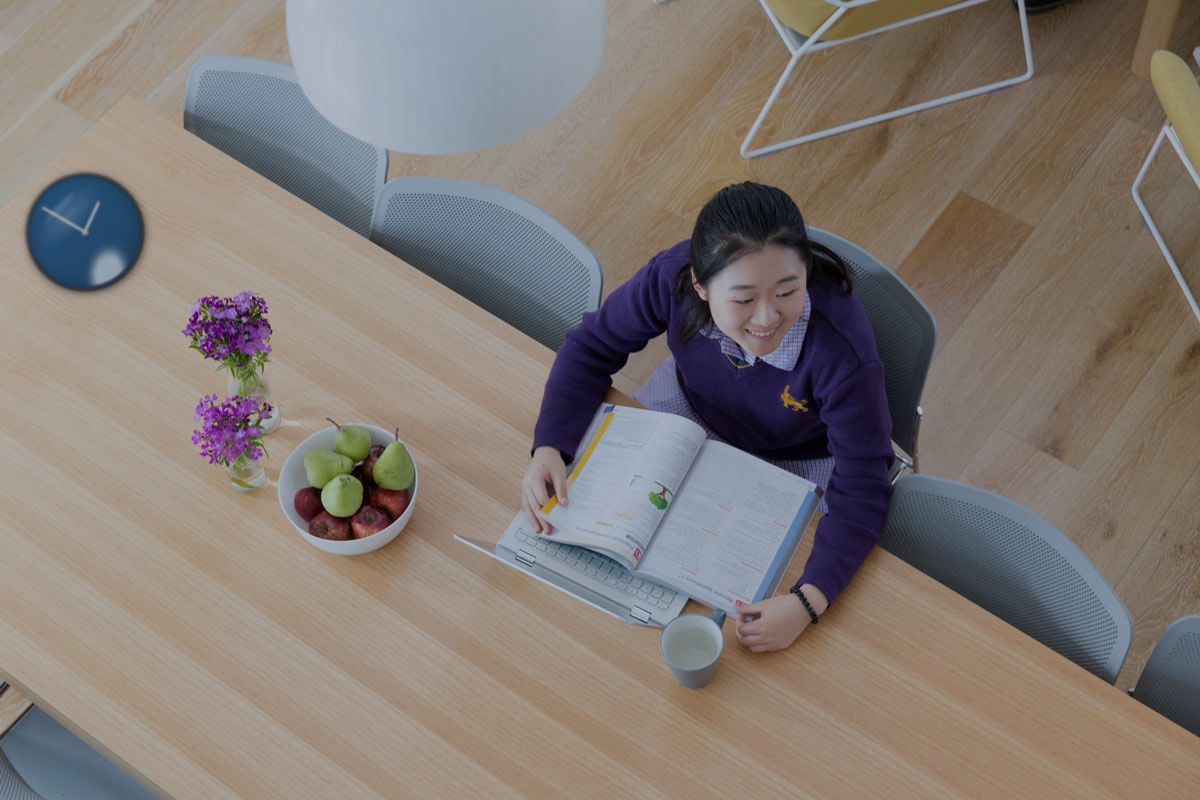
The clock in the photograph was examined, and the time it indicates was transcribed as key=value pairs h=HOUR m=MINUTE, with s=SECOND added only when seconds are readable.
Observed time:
h=12 m=50
